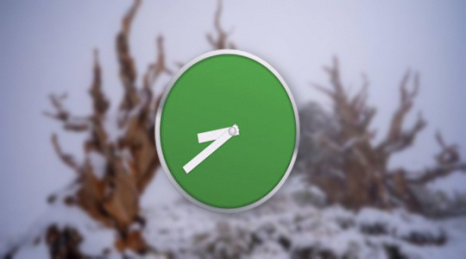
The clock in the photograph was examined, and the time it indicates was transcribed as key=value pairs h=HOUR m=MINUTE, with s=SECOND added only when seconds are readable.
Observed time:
h=8 m=39
